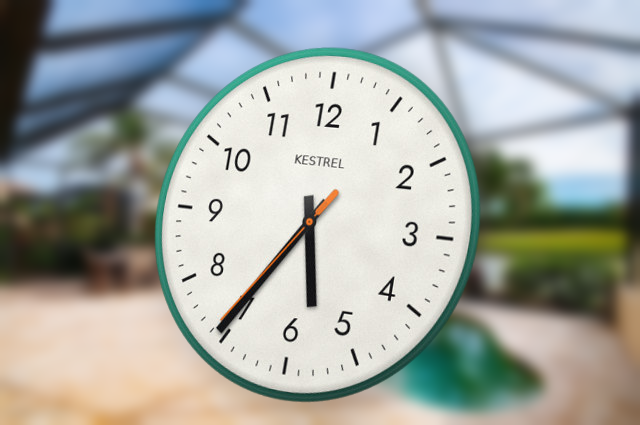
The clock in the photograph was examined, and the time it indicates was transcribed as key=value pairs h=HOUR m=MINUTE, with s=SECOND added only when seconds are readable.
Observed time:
h=5 m=35 s=36
